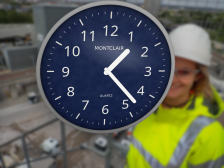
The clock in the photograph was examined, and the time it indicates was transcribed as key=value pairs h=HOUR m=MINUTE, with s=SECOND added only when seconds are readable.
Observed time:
h=1 m=23
